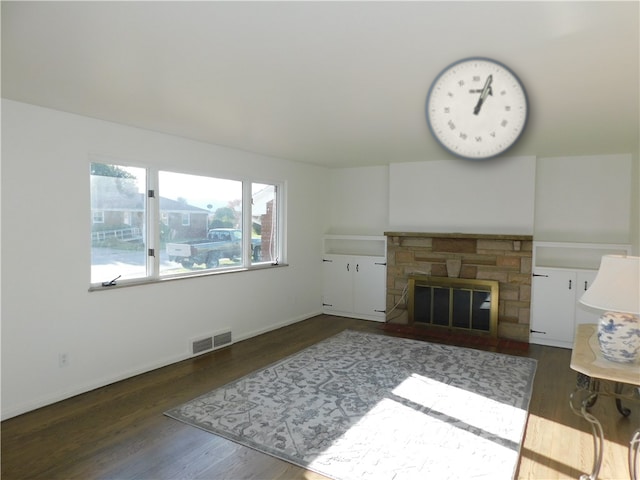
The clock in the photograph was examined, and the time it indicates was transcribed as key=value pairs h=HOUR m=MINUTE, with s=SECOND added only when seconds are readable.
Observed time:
h=1 m=4
